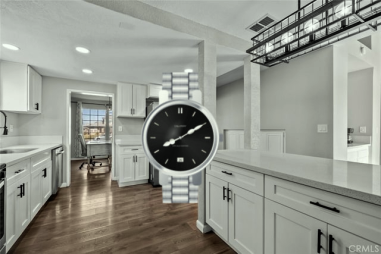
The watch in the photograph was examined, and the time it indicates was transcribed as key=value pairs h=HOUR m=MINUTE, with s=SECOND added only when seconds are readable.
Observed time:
h=8 m=10
